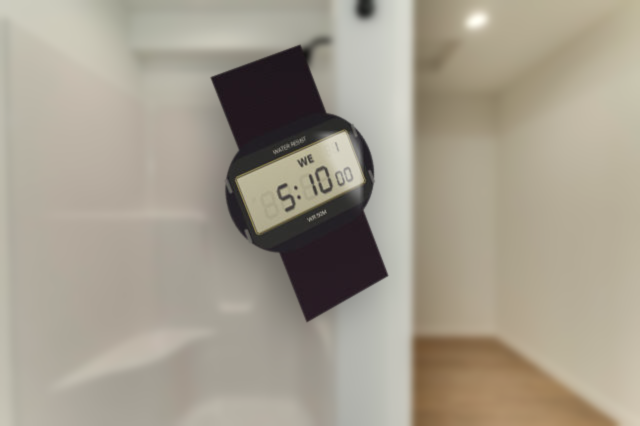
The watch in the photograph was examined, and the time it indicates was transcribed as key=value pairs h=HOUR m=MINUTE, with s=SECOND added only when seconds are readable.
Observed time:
h=5 m=10 s=0
